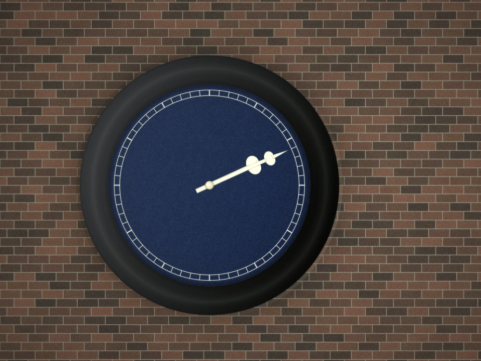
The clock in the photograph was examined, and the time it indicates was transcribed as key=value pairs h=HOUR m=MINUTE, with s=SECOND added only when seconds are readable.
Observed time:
h=2 m=11
